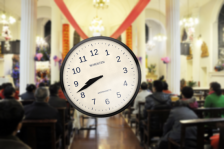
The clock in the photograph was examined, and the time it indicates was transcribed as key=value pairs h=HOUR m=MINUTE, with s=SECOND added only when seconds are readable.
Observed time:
h=8 m=42
